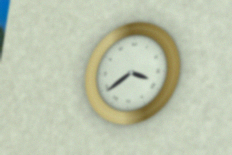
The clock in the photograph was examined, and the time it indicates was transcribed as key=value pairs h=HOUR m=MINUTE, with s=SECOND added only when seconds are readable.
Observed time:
h=3 m=39
